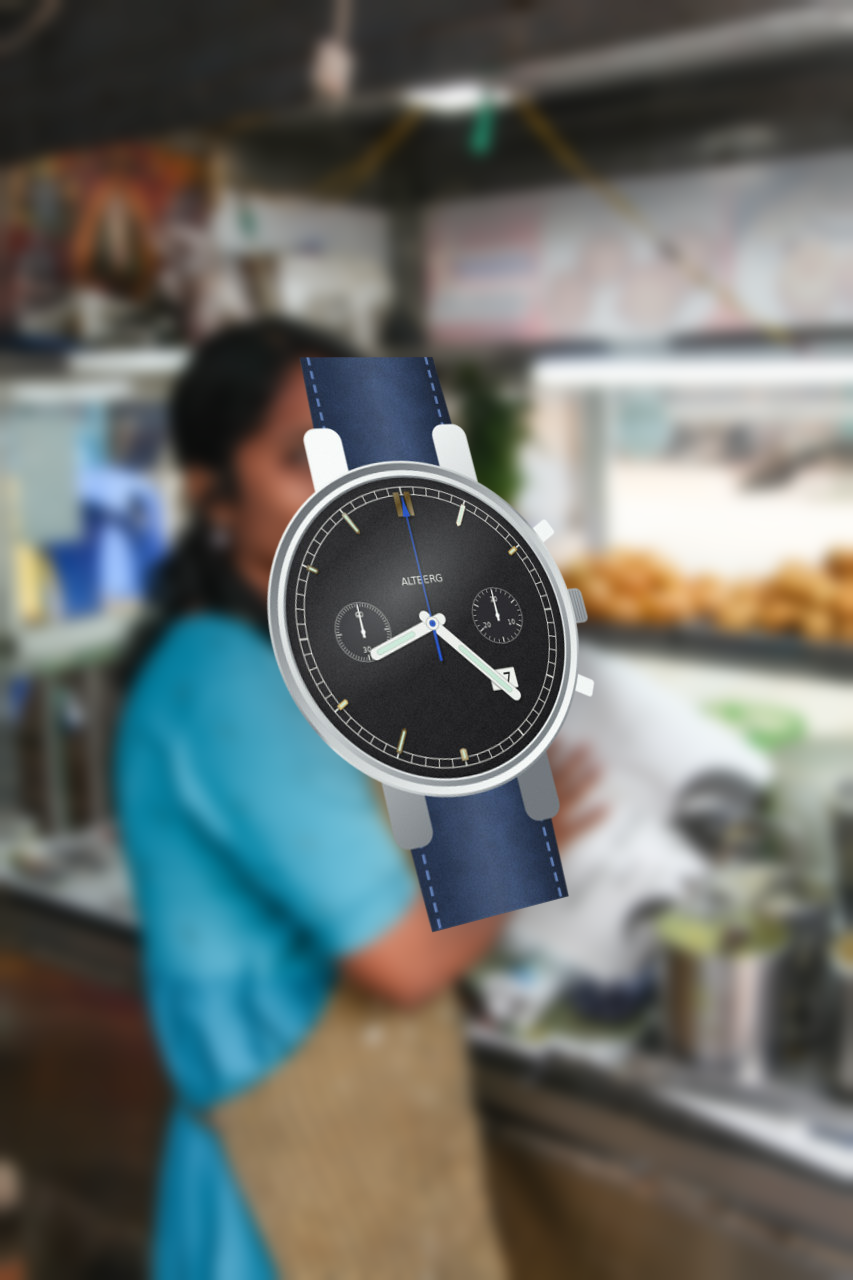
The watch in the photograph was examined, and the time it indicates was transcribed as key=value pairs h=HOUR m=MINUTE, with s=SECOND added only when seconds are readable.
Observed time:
h=8 m=23
